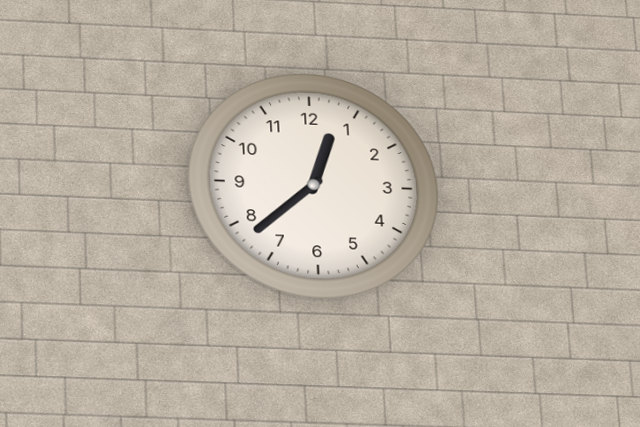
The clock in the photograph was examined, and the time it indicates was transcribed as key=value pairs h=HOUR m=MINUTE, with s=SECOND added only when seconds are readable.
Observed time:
h=12 m=38
